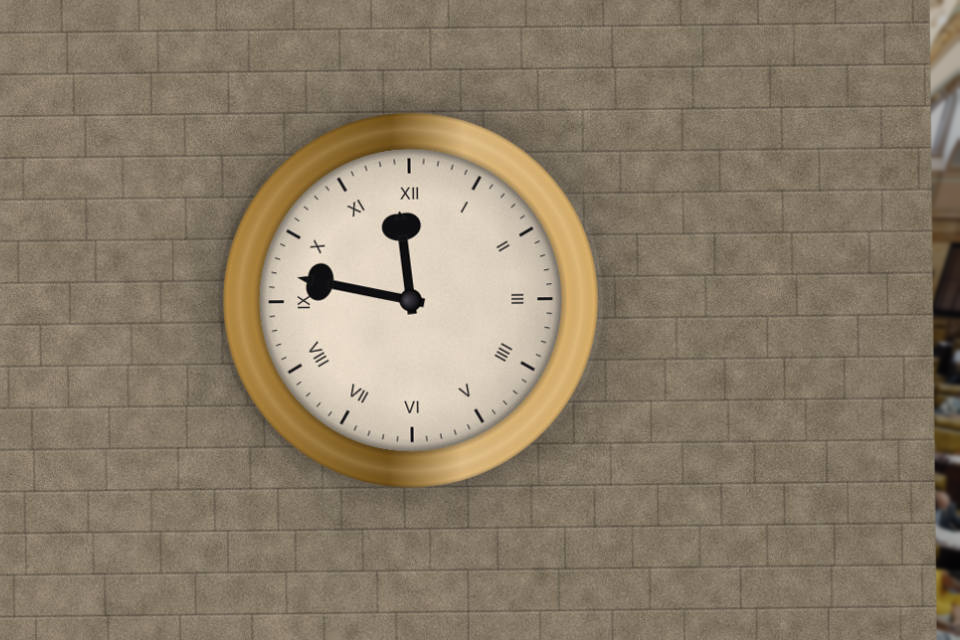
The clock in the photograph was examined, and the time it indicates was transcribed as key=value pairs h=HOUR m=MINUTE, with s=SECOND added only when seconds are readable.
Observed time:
h=11 m=47
